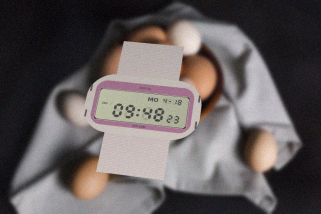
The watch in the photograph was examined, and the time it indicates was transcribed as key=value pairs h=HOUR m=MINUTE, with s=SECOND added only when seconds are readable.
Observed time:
h=9 m=48 s=23
